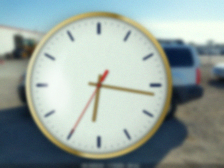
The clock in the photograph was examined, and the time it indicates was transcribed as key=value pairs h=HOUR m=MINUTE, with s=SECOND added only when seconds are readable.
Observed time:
h=6 m=16 s=35
